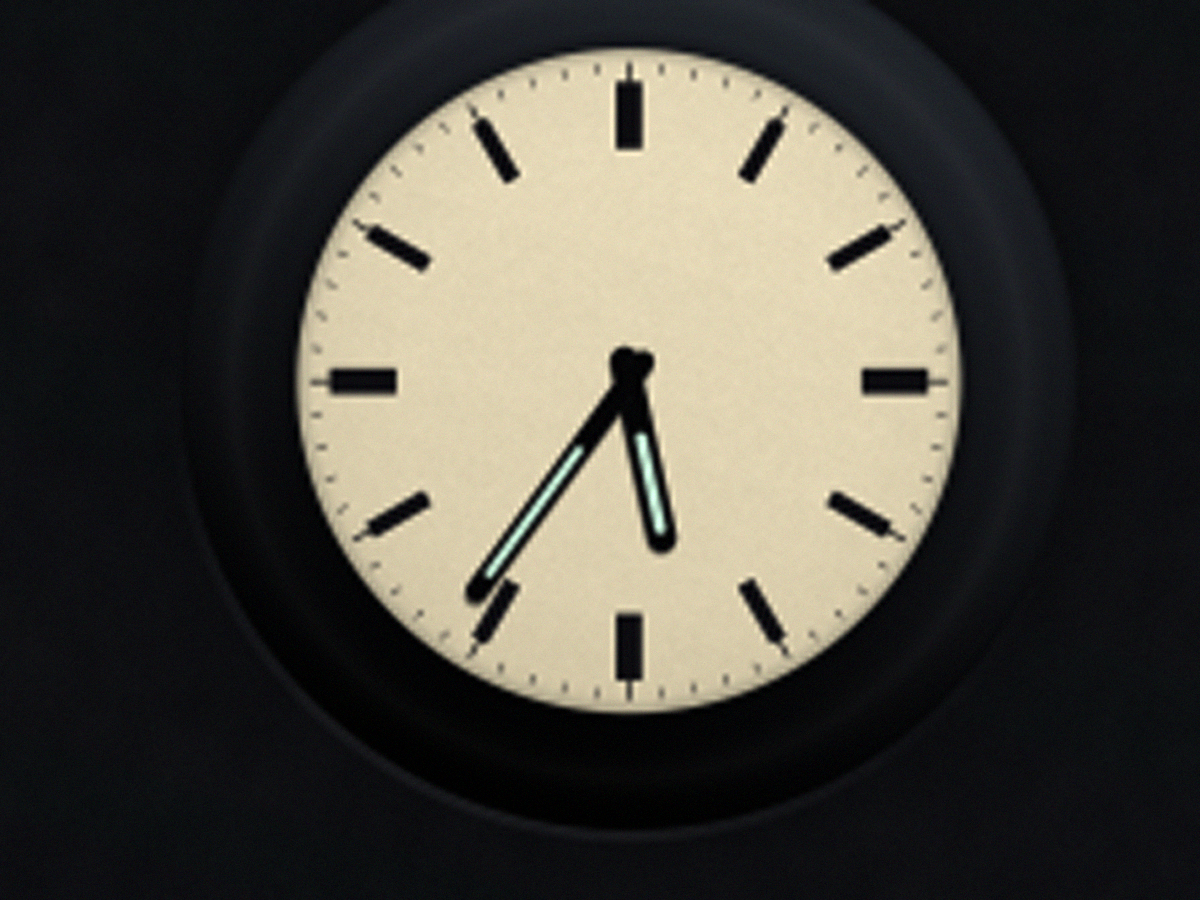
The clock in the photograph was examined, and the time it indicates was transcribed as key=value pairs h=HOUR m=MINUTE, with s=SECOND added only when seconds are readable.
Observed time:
h=5 m=36
